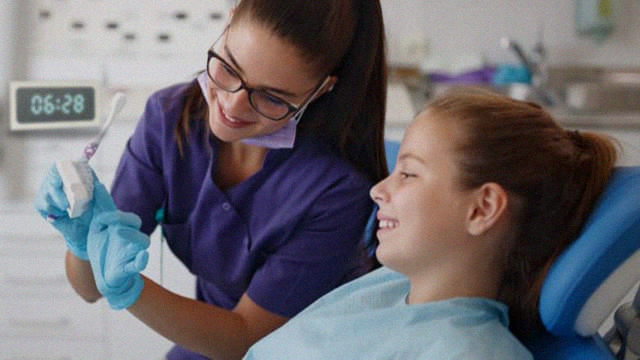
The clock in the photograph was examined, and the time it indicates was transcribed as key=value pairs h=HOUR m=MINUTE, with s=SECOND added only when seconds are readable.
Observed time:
h=6 m=28
